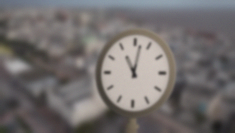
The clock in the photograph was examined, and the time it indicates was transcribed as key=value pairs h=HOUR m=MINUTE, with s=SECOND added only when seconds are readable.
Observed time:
h=11 m=2
